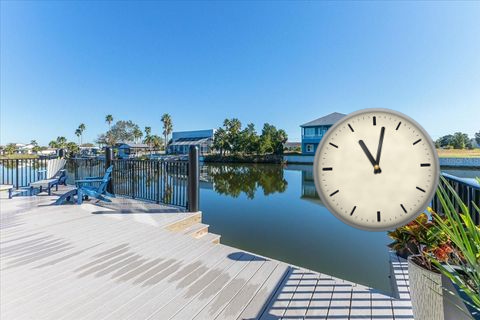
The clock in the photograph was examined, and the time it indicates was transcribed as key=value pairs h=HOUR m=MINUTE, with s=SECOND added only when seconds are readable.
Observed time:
h=11 m=2
